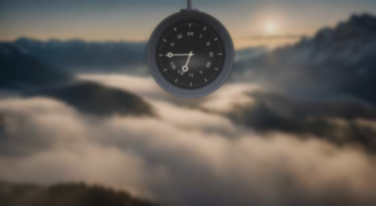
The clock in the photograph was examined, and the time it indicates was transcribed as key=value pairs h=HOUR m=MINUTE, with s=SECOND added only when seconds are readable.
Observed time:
h=6 m=45
